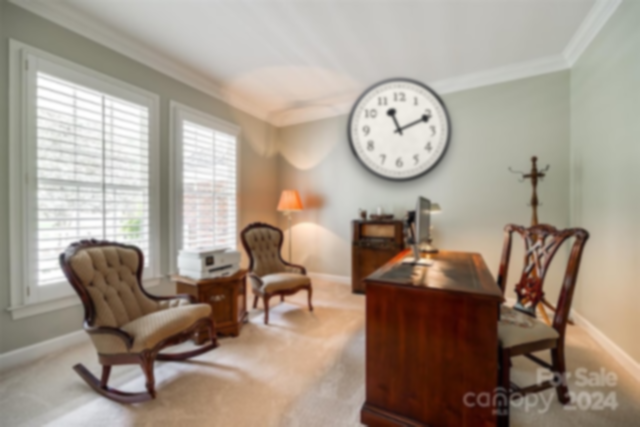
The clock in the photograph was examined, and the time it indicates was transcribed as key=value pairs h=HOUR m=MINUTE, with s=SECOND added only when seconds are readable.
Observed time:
h=11 m=11
